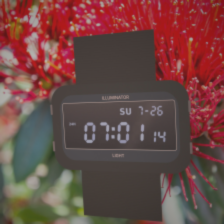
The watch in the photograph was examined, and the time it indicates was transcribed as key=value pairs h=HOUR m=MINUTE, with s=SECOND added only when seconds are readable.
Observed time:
h=7 m=1 s=14
